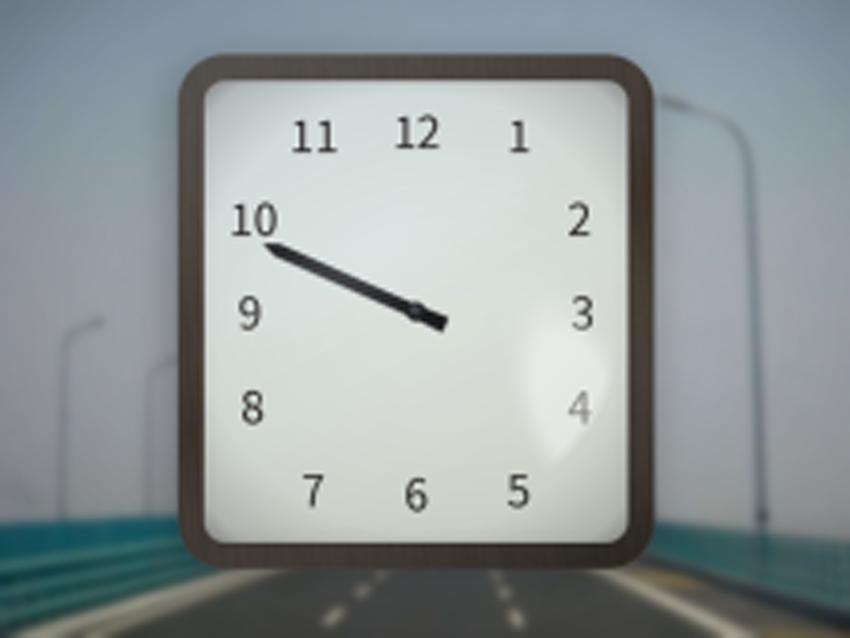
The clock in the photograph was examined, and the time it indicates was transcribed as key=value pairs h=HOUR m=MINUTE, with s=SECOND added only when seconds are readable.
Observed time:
h=9 m=49
